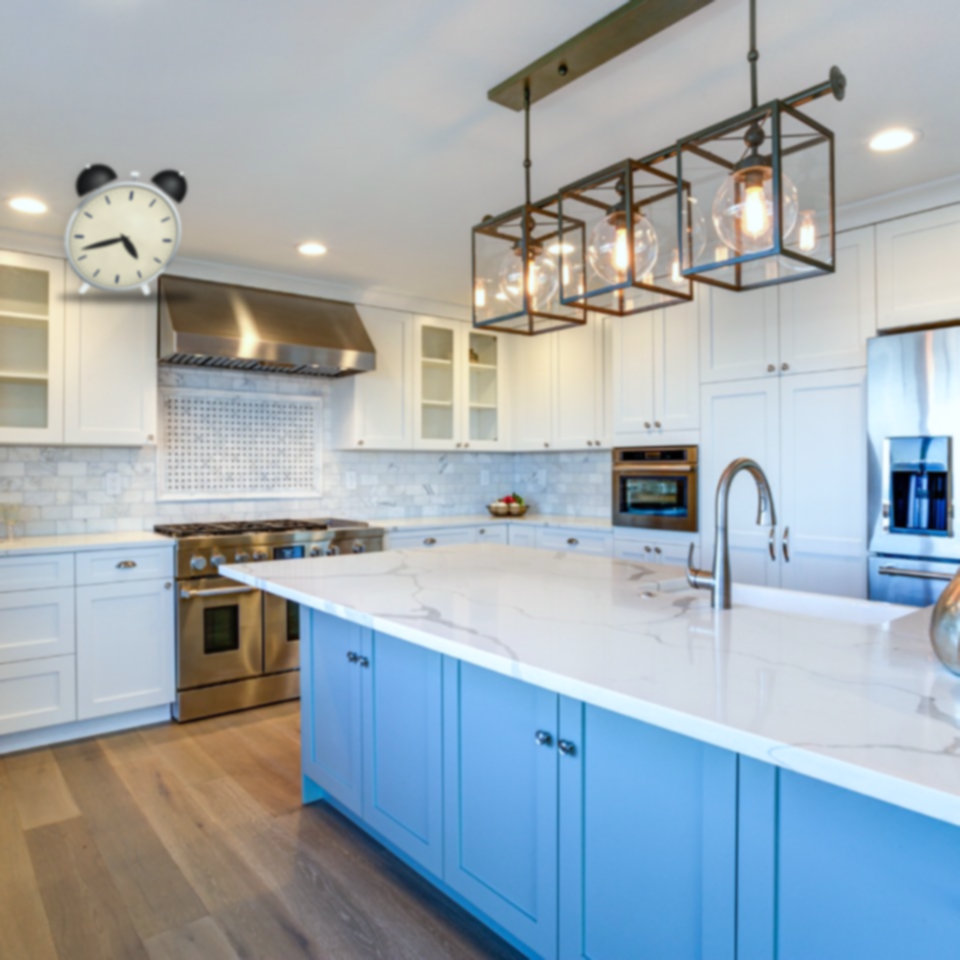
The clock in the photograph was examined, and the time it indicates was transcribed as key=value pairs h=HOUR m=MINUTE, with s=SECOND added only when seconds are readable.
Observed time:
h=4 m=42
